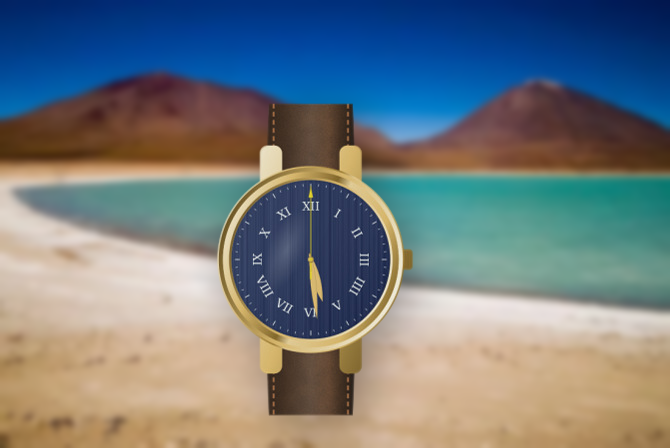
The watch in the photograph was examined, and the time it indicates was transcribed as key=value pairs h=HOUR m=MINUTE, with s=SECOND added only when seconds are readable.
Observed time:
h=5 m=29 s=0
